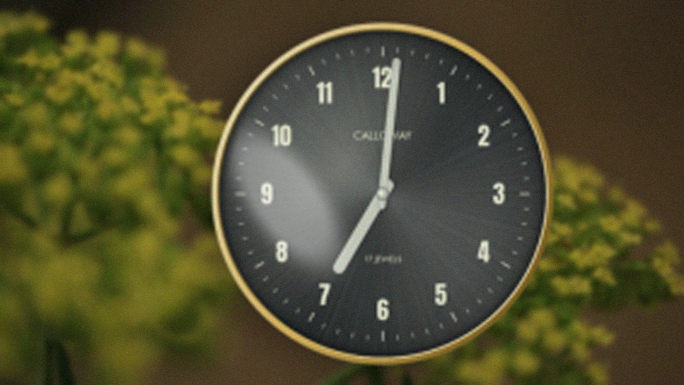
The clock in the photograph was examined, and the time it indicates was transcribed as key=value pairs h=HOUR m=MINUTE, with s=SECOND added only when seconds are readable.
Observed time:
h=7 m=1
